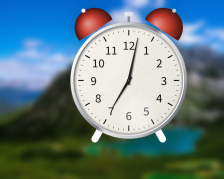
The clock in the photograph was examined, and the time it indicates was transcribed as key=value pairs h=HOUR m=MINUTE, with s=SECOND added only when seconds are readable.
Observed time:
h=7 m=2
